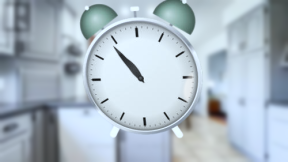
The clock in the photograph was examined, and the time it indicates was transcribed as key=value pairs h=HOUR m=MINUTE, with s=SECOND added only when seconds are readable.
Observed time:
h=10 m=54
